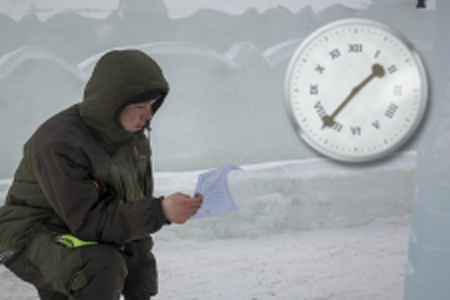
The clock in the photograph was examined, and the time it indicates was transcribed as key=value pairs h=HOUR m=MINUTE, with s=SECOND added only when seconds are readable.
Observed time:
h=1 m=37
